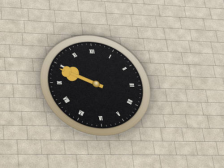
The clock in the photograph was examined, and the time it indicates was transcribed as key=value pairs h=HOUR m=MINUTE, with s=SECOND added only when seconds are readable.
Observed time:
h=9 m=49
